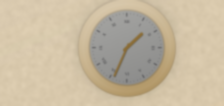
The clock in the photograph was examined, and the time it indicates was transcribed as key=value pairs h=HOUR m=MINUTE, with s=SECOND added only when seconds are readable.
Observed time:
h=1 m=34
